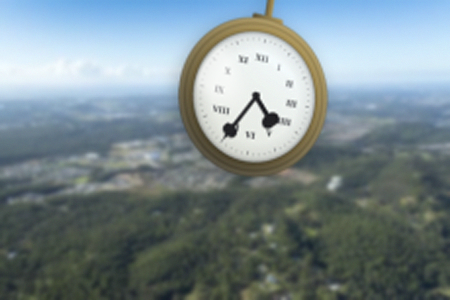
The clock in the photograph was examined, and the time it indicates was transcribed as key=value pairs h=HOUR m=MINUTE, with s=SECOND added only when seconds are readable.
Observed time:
h=4 m=35
